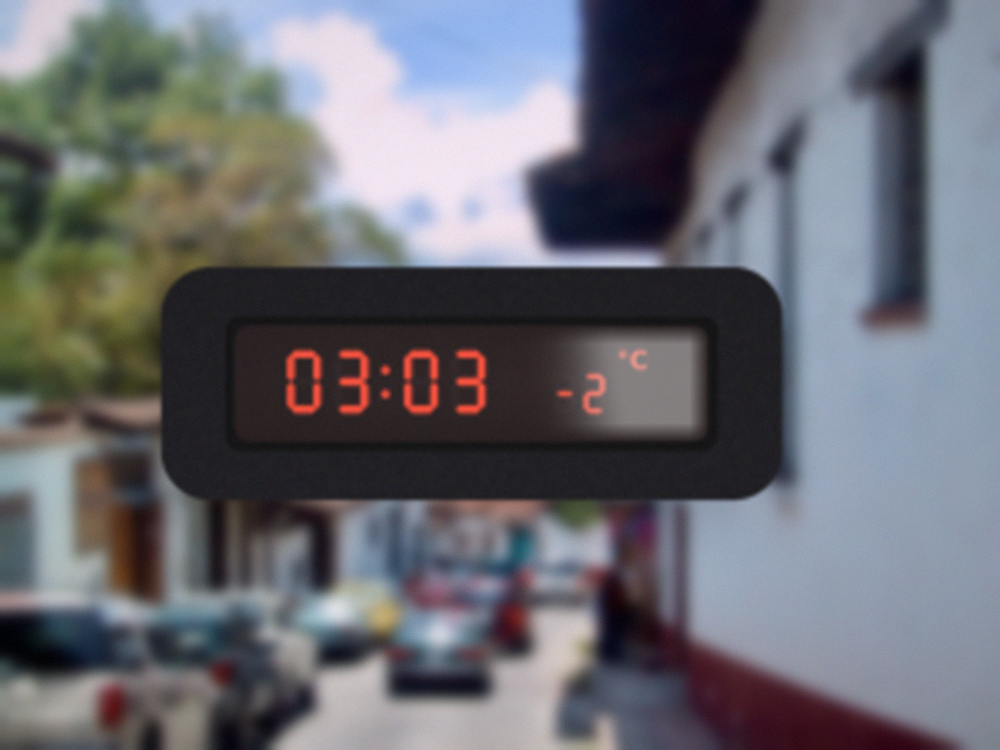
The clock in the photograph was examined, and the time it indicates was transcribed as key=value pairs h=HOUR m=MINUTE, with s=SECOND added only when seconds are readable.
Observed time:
h=3 m=3
